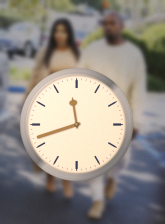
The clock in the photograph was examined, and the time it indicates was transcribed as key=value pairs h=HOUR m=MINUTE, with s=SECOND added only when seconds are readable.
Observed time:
h=11 m=42
